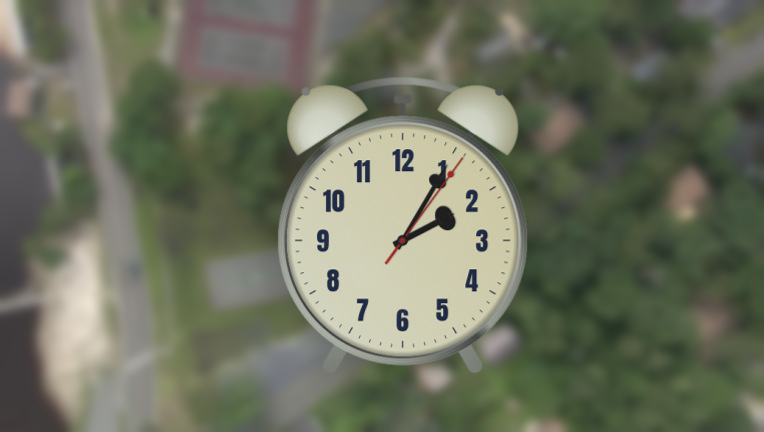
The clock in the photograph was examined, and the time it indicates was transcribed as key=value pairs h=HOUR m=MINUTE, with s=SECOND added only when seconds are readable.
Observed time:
h=2 m=5 s=6
